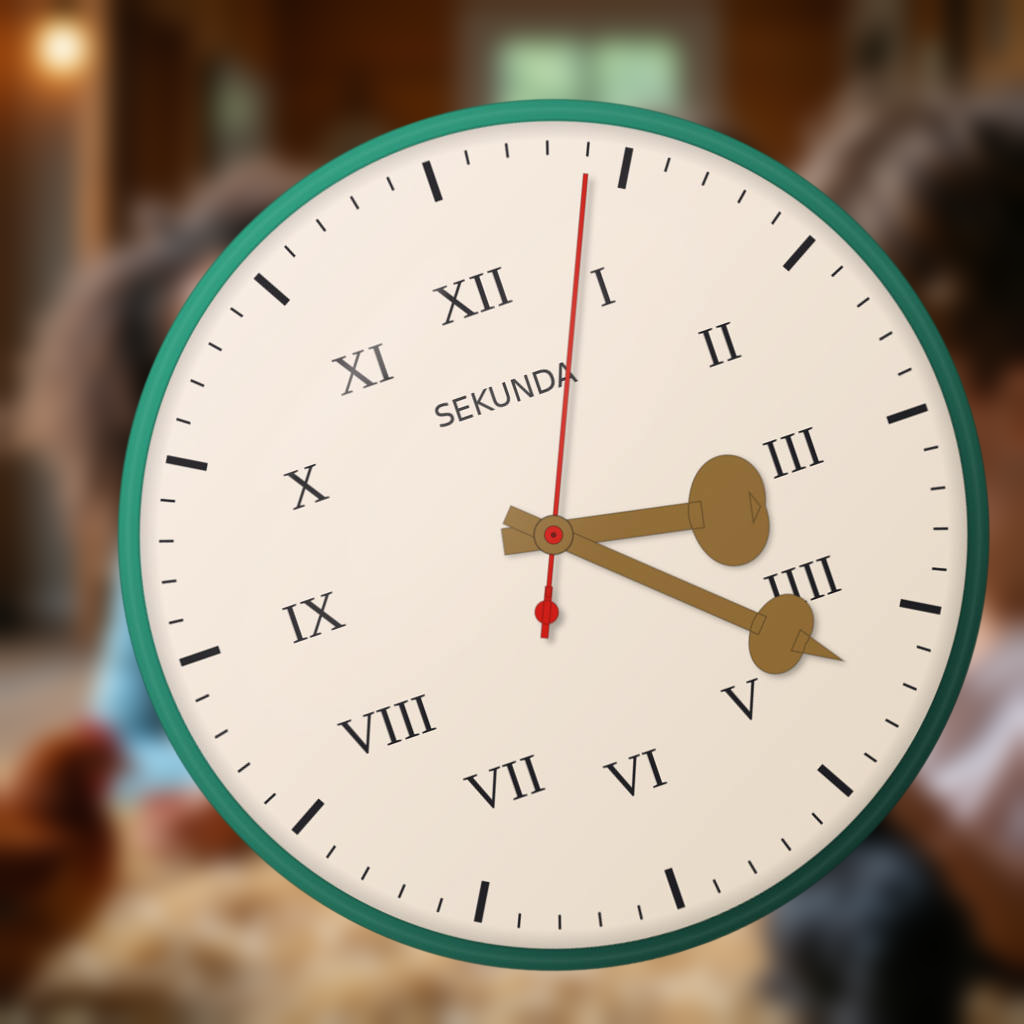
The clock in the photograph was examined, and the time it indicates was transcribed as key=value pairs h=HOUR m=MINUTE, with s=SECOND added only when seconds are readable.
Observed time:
h=3 m=22 s=4
